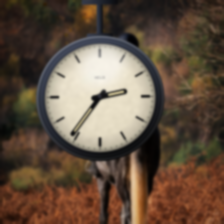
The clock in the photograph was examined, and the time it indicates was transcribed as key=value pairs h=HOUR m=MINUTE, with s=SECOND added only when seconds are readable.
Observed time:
h=2 m=36
